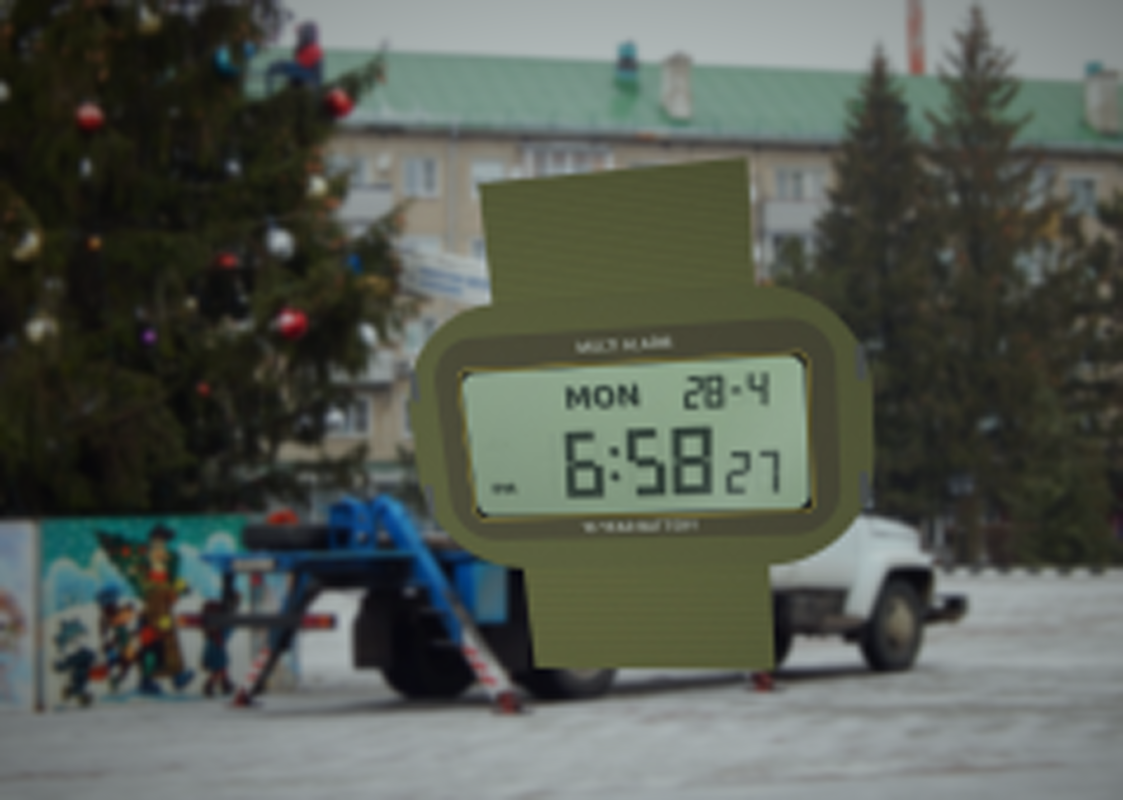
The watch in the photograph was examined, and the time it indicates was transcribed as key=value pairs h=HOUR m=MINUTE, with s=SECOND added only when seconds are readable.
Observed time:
h=6 m=58 s=27
